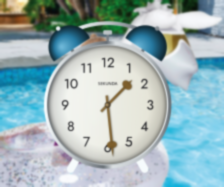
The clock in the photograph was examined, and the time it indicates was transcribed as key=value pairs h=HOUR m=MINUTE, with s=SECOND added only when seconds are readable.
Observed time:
h=1 m=29
